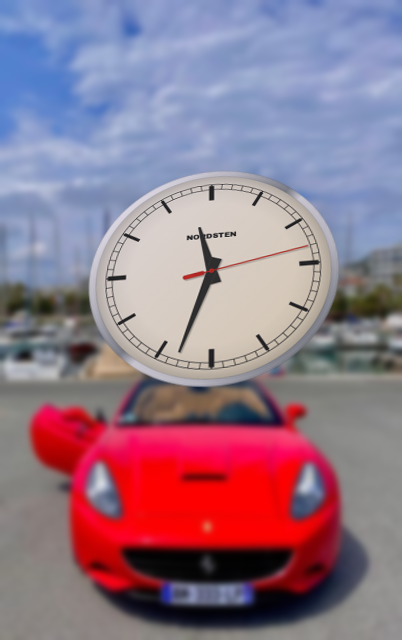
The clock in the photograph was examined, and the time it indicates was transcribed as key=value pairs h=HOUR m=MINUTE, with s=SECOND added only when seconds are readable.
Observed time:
h=11 m=33 s=13
